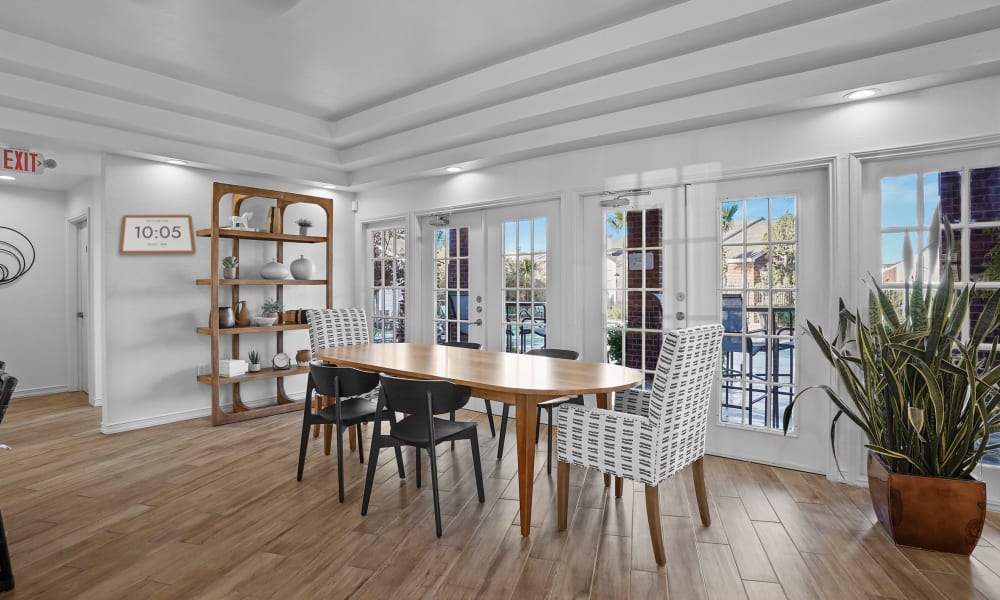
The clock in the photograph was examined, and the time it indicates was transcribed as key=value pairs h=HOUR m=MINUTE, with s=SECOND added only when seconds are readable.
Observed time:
h=10 m=5
